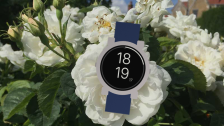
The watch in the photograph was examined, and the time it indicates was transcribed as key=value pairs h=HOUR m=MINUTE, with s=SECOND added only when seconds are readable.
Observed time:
h=18 m=19
